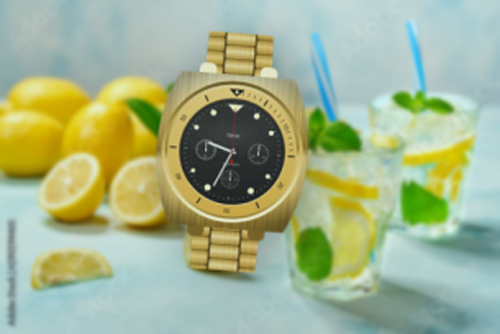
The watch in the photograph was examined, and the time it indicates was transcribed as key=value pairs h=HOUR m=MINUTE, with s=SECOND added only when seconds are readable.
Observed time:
h=9 m=34
